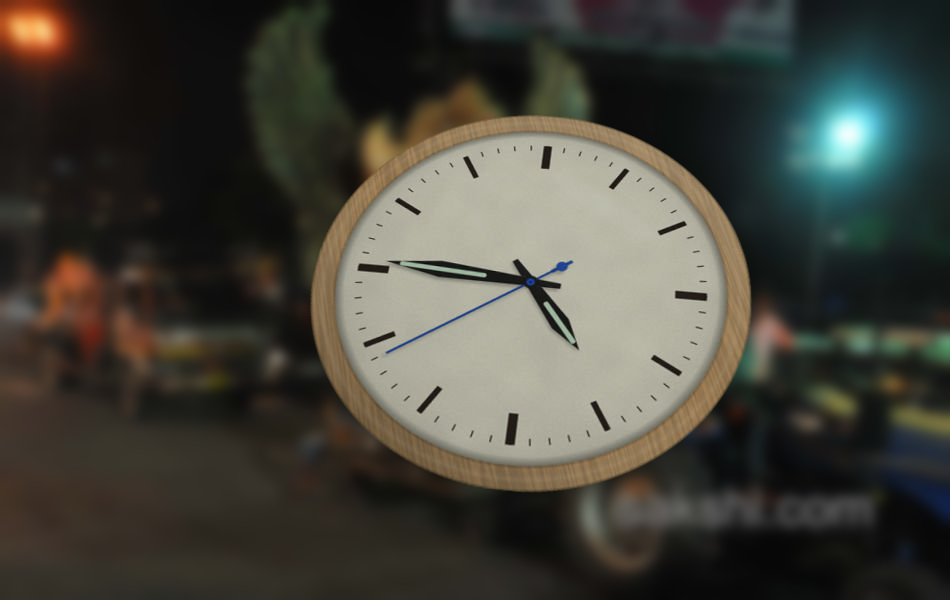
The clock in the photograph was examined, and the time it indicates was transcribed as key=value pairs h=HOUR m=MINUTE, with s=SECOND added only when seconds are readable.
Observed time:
h=4 m=45 s=39
